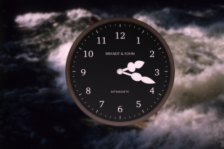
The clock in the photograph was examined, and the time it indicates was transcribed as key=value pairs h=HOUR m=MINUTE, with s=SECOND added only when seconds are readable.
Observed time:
h=2 m=18
